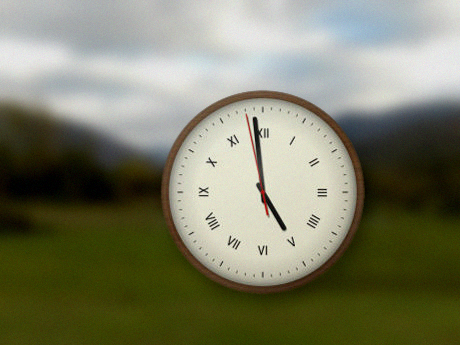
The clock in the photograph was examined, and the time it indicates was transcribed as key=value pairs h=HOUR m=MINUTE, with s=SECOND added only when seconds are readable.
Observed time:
h=4 m=58 s=58
